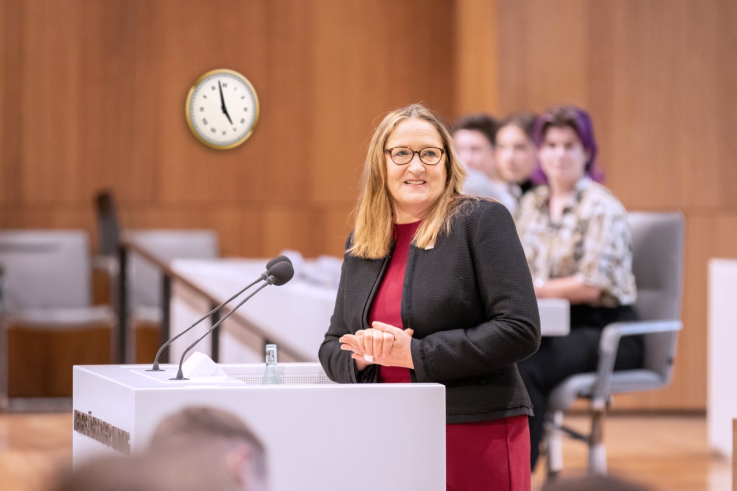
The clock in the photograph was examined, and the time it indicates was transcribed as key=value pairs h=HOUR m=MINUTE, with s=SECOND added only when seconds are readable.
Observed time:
h=4 m=58
